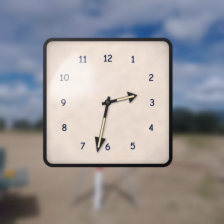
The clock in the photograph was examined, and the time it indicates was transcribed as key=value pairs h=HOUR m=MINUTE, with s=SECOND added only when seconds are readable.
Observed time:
h=2 m=32
